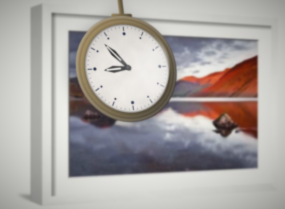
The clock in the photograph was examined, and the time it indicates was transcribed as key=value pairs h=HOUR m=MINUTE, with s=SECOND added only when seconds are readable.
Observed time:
h=8 m=53
